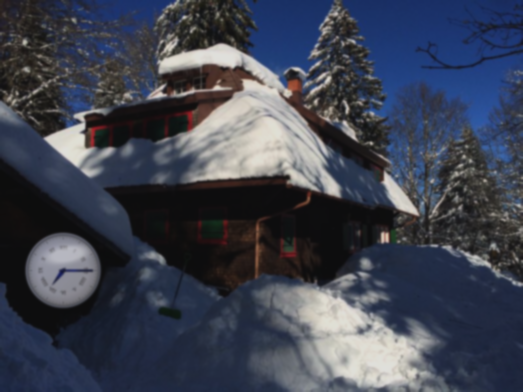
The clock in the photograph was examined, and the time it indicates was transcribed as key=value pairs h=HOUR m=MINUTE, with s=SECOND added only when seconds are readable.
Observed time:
h=7 m=15
